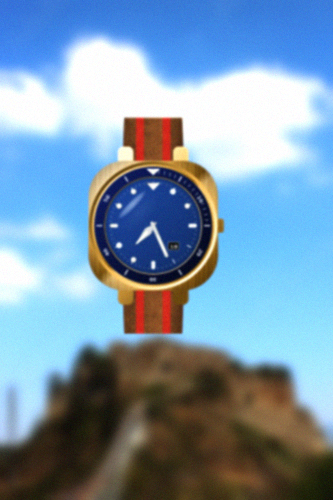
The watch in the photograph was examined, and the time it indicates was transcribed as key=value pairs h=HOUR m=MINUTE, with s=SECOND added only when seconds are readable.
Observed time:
h=7 m=26
